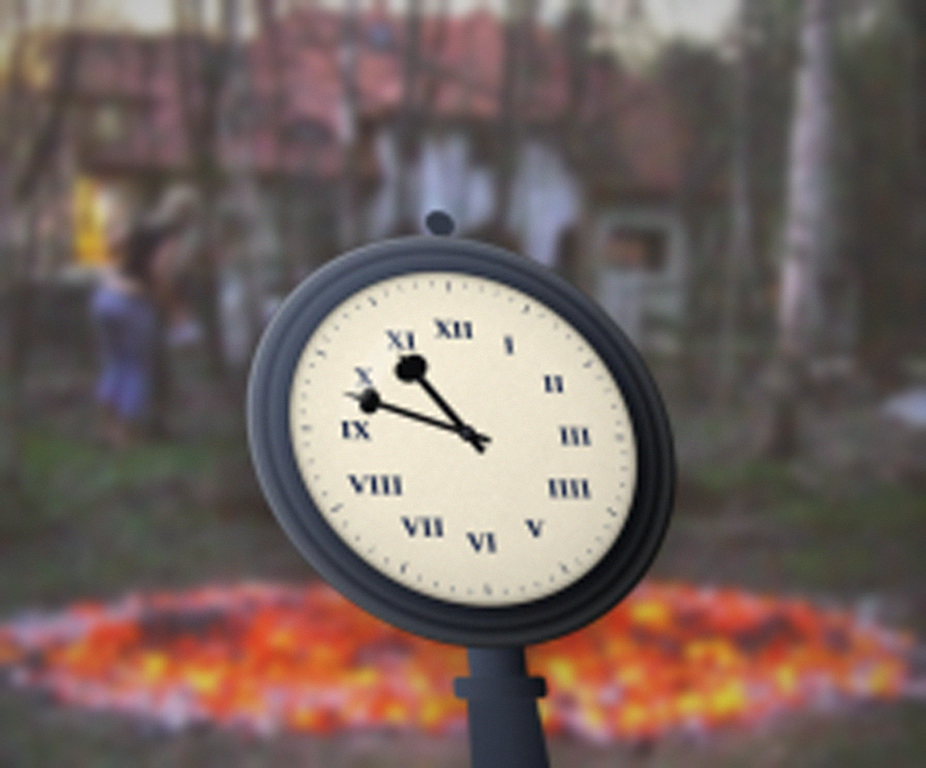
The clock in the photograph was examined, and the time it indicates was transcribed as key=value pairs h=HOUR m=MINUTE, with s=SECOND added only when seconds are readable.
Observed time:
h=10 m=48
